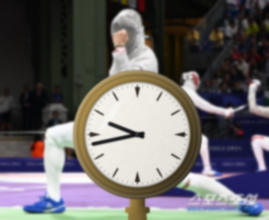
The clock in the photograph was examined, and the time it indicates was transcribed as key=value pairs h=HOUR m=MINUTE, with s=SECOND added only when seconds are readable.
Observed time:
h=9 m=43
